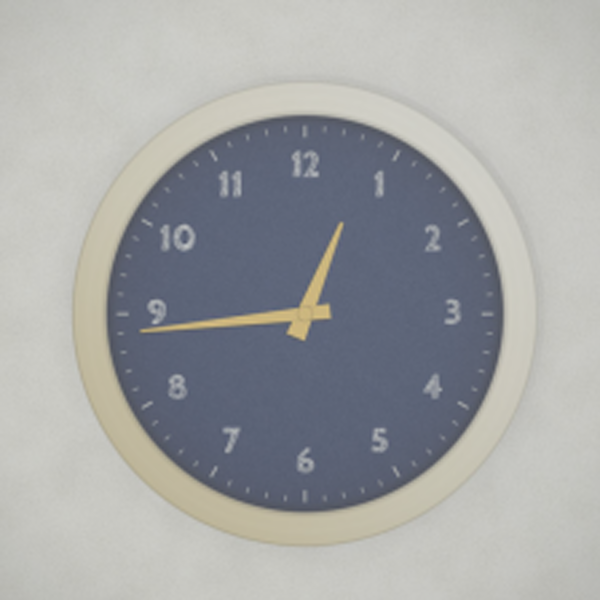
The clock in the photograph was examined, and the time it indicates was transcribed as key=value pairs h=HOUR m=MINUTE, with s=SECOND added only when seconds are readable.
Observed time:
h=12 m=44
